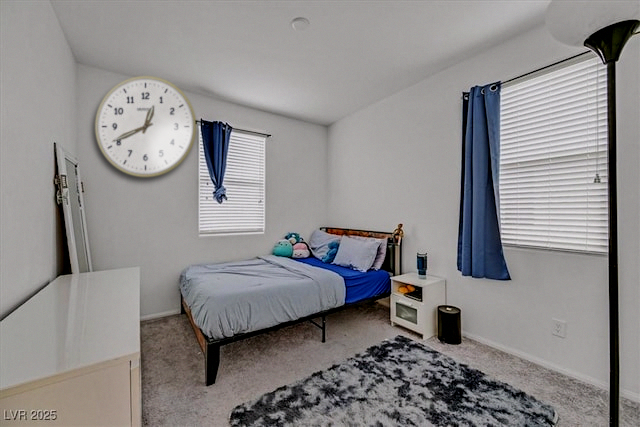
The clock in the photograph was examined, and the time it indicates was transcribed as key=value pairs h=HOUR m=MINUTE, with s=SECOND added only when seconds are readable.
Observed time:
h=12 m=41
